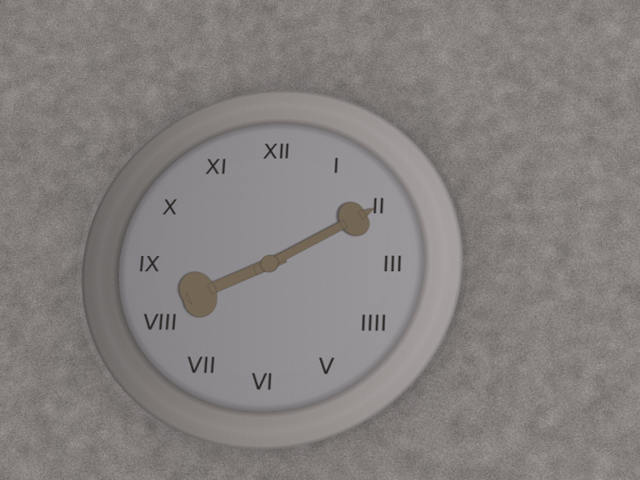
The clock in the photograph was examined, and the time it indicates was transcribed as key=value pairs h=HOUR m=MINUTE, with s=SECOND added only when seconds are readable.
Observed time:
h=8 m=10
